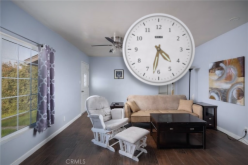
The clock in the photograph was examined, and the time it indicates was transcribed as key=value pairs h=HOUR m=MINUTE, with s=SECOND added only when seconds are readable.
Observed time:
h=4 m=32
